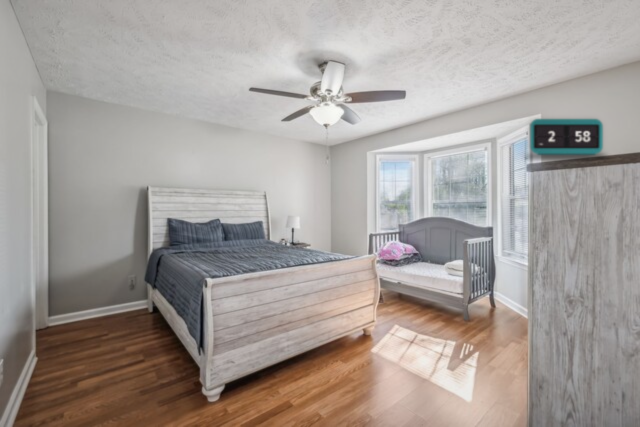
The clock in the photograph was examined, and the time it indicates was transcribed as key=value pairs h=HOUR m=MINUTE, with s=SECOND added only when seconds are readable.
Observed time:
h=2 m=58
